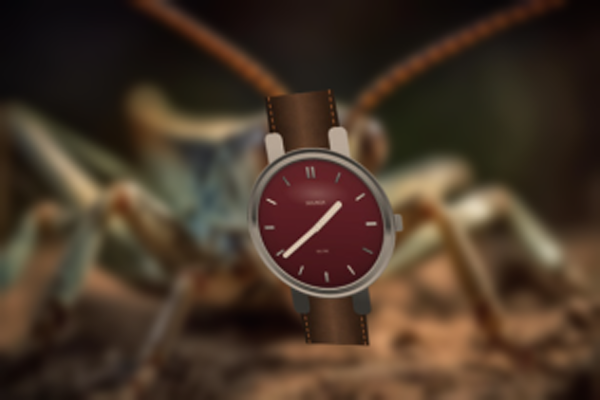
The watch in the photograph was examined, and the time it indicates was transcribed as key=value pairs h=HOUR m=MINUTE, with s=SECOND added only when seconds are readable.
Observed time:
h=1 m=39
